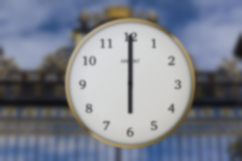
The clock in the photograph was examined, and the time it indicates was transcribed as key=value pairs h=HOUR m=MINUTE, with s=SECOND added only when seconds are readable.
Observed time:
h=6 m=0
